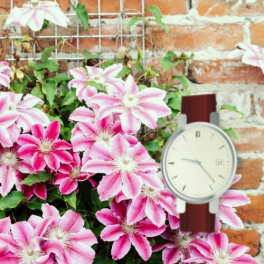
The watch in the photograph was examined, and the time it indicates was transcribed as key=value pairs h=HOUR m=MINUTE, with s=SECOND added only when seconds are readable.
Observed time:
h=9 m=23
